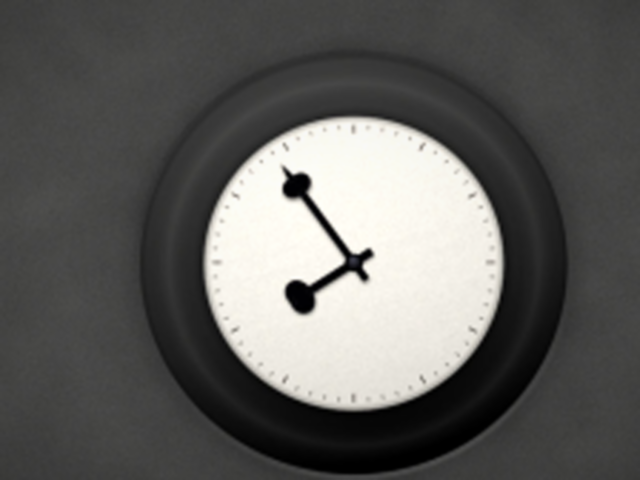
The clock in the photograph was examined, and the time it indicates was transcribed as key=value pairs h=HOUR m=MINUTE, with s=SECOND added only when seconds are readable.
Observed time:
h=7 m=54
